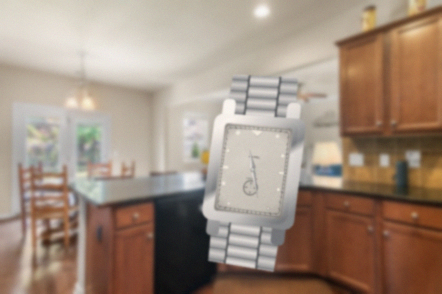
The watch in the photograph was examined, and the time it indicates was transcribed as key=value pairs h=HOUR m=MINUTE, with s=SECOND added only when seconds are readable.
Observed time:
h=11 m=27
